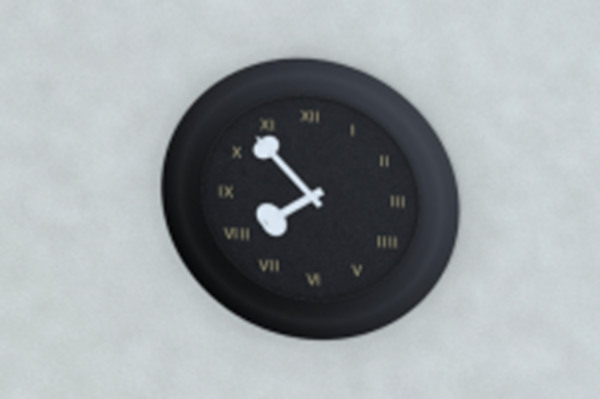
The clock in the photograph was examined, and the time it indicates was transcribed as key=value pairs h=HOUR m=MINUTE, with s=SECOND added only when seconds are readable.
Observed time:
h=7 m=53
